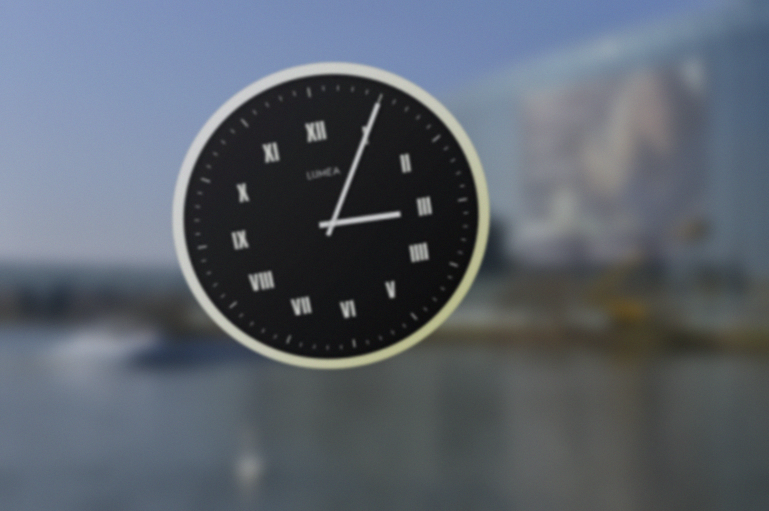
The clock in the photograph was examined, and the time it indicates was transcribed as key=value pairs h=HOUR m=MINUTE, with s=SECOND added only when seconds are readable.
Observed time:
h=3 m=5
